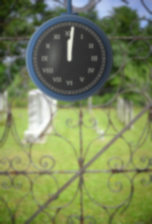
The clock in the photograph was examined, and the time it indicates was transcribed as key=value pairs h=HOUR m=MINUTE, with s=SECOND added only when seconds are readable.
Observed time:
h=12 m=1
